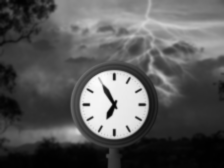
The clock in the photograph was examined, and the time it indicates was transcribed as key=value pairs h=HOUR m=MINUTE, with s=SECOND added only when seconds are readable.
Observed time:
h=6 m=55
